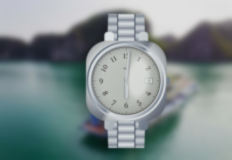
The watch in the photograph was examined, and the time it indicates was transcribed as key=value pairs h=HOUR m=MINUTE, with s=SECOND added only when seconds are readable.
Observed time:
h=6 m=1
